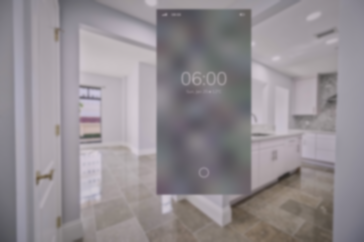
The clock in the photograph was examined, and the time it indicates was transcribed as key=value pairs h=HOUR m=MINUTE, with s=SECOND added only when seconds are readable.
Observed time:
h=6 m=0
